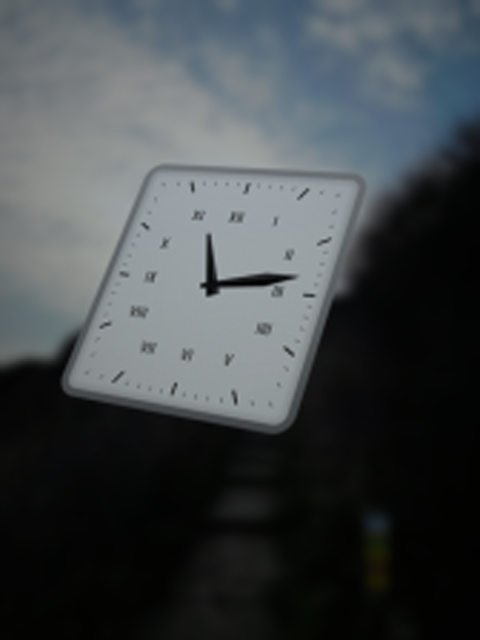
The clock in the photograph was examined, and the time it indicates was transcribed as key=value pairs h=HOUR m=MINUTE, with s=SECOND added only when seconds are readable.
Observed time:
h=11 m=13
